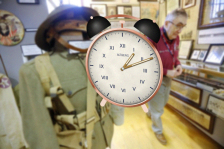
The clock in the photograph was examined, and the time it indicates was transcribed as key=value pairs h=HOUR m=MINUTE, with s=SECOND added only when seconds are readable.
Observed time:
h=1 m=11
